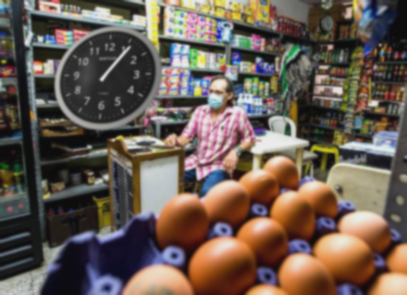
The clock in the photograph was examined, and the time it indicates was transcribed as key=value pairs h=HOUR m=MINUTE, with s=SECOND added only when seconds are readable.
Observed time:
h=1 m=6
